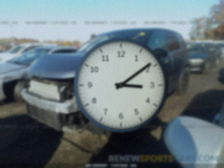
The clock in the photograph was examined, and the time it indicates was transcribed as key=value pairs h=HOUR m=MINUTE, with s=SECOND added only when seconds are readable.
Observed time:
h=3 m=9
